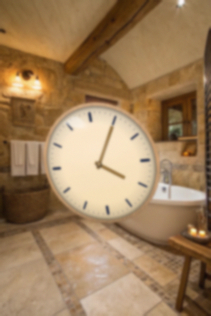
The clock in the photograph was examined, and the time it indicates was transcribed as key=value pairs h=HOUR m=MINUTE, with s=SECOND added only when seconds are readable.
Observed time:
h=4 m=5
